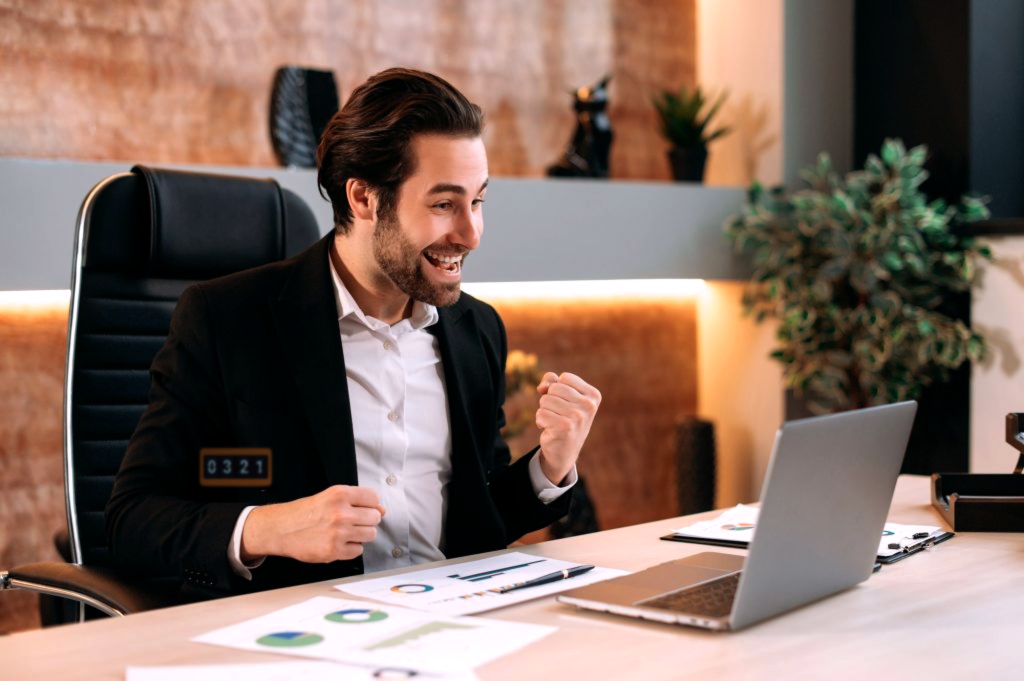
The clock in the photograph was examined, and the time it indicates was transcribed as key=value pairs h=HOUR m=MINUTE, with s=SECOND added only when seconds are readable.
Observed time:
h=3 m=21
